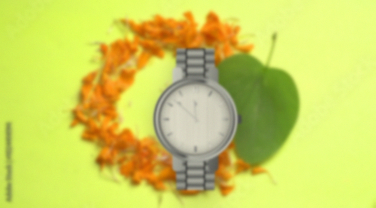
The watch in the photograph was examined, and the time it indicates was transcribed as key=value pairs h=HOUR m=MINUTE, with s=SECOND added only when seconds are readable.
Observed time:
h=11 m=52
